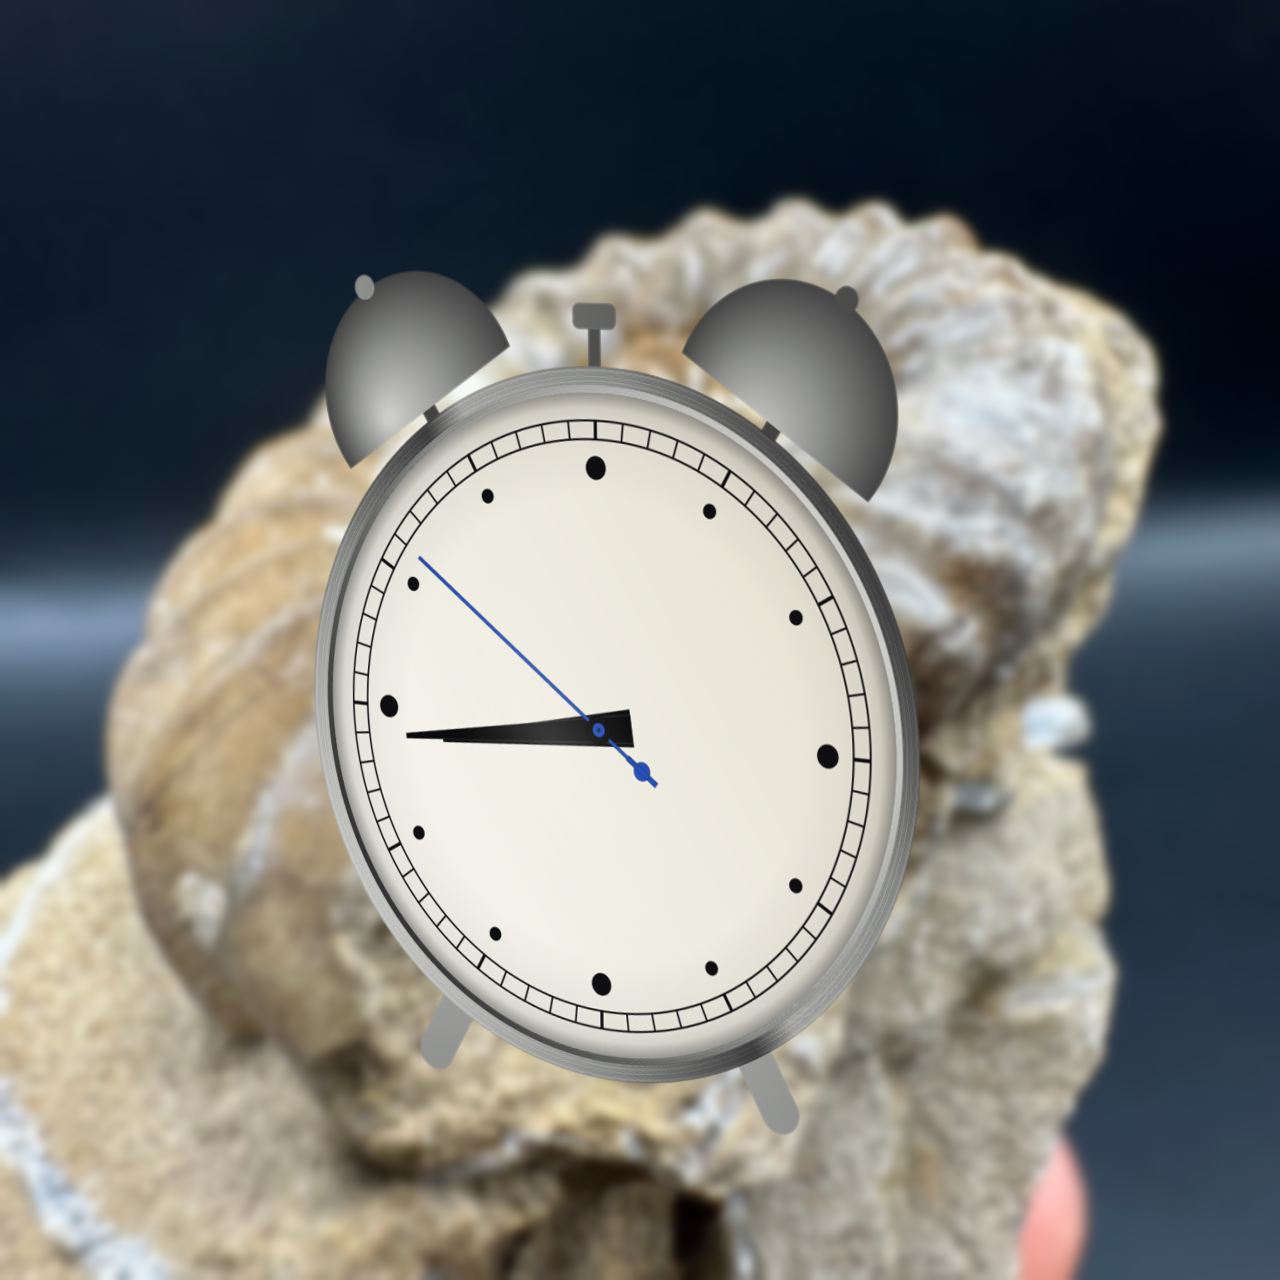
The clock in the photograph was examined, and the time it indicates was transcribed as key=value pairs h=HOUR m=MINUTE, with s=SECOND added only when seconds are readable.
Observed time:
h=8 m=43 s=51
